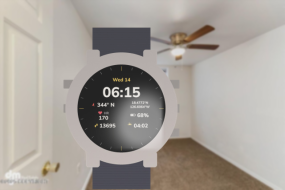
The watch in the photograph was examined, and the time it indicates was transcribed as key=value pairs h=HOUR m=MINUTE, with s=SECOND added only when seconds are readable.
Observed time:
h=6 m=15
